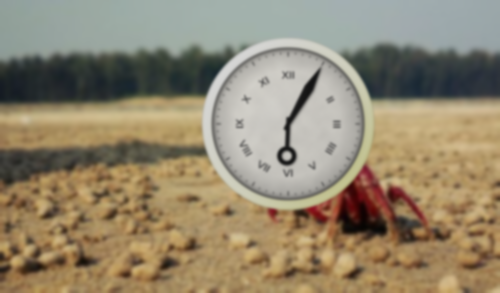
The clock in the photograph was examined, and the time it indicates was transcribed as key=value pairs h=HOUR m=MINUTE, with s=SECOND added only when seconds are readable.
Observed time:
h=6 m=5
